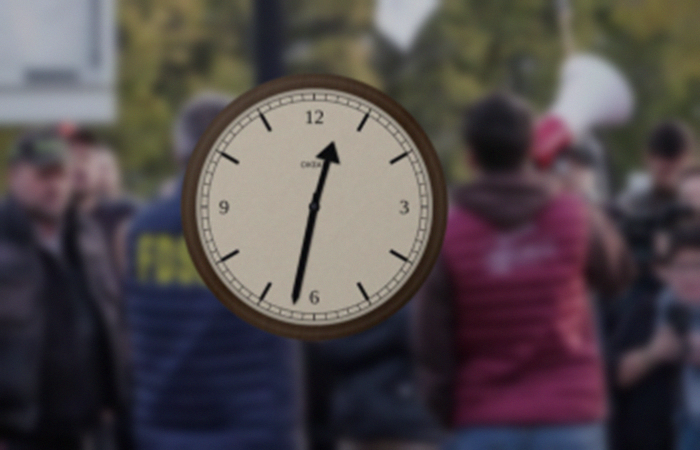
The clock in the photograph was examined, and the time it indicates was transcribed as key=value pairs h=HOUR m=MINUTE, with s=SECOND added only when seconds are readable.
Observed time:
h=12 m=32
